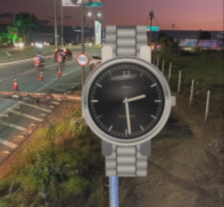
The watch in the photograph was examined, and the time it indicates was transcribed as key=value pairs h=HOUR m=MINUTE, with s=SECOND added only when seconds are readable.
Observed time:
h=2 m=29
